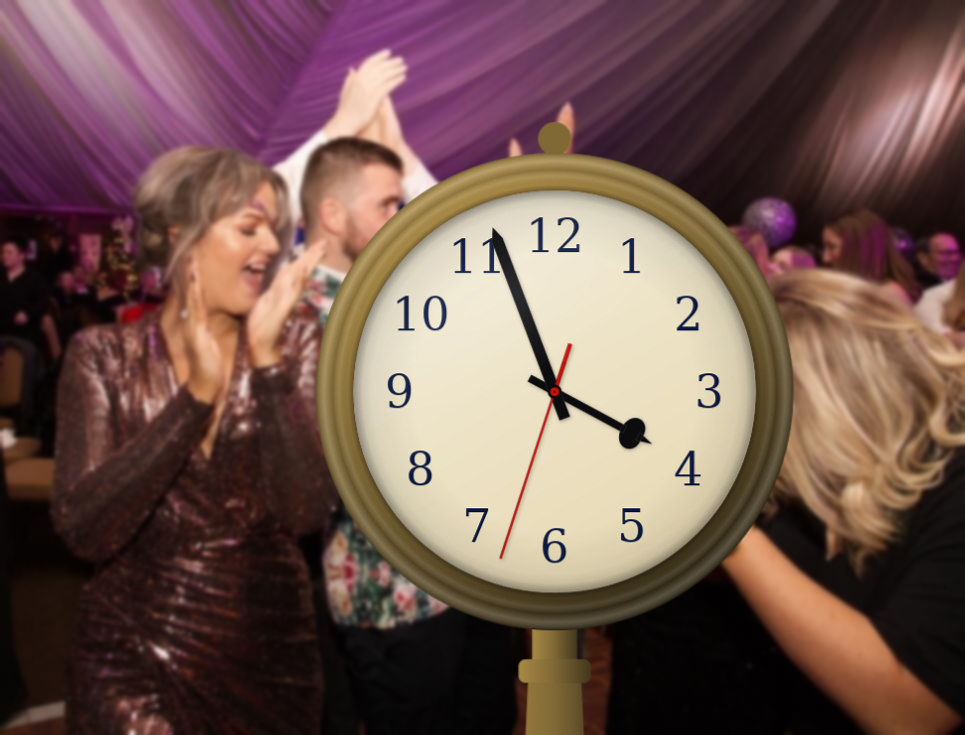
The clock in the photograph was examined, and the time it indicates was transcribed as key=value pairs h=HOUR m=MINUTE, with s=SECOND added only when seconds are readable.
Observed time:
h=3 m=56 s=33
